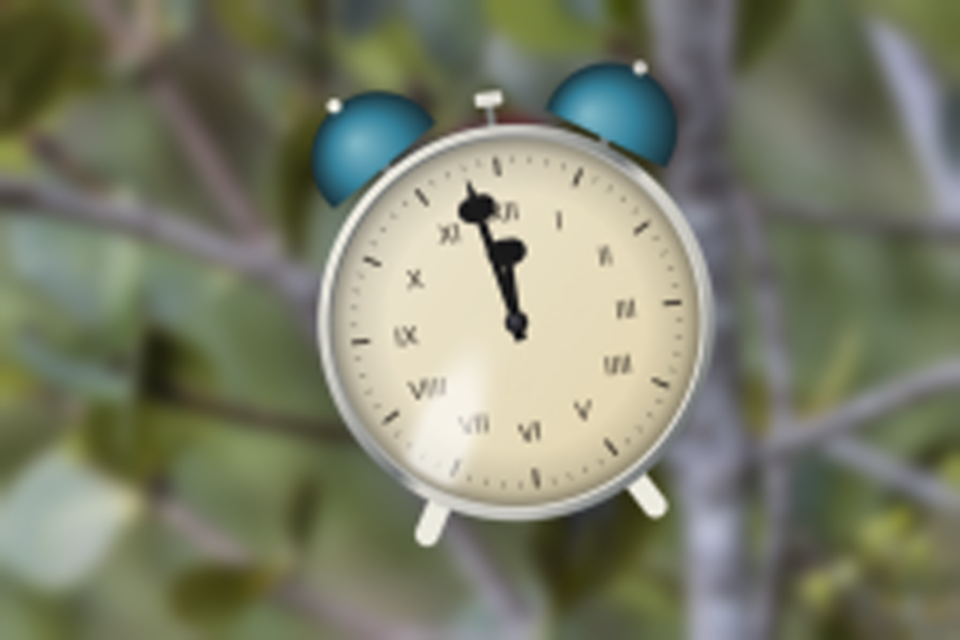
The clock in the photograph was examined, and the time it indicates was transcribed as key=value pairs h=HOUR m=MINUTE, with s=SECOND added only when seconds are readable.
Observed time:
h=11 m=58
